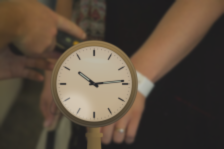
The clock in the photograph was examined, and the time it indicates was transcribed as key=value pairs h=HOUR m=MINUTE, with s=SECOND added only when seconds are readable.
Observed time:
h=10 m=14
